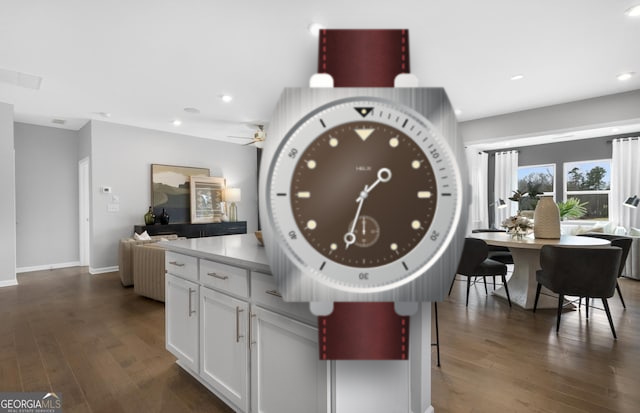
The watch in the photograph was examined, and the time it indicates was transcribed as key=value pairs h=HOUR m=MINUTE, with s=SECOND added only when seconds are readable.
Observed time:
h=1 m=33
